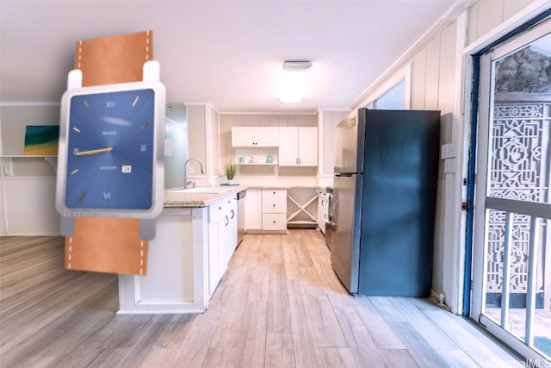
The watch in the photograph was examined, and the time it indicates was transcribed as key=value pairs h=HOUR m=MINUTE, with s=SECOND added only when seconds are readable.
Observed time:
h=8 m=44
